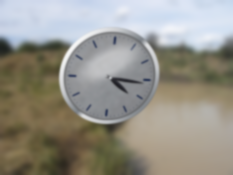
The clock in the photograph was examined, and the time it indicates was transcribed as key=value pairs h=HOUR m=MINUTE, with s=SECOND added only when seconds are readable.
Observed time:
h=4 m=16
